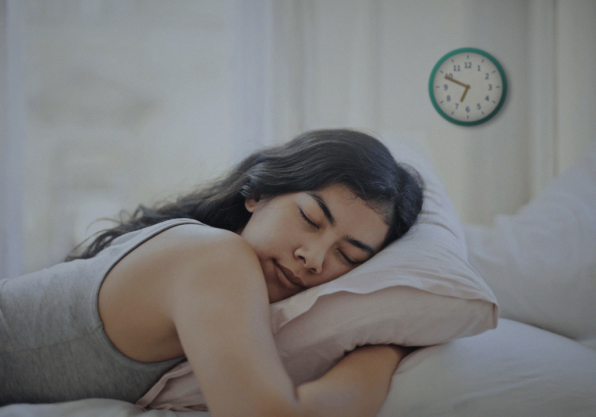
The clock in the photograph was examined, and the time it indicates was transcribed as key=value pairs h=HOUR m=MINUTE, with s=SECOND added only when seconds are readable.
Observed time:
h=6 m=49
